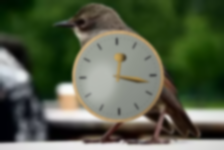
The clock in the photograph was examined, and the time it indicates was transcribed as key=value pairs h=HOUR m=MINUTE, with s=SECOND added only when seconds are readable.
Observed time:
h=12 m=17
